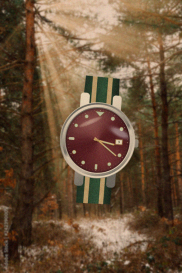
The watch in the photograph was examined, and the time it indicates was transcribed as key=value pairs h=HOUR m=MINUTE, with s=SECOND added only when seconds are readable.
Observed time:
h=3 m=21
